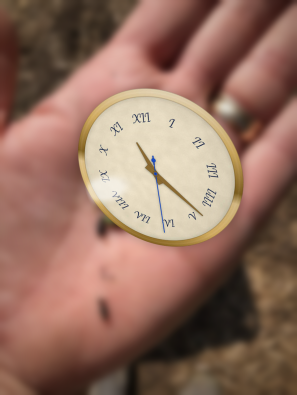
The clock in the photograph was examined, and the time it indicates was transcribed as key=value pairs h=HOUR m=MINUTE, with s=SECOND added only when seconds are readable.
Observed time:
h=11 m=23 s=31
